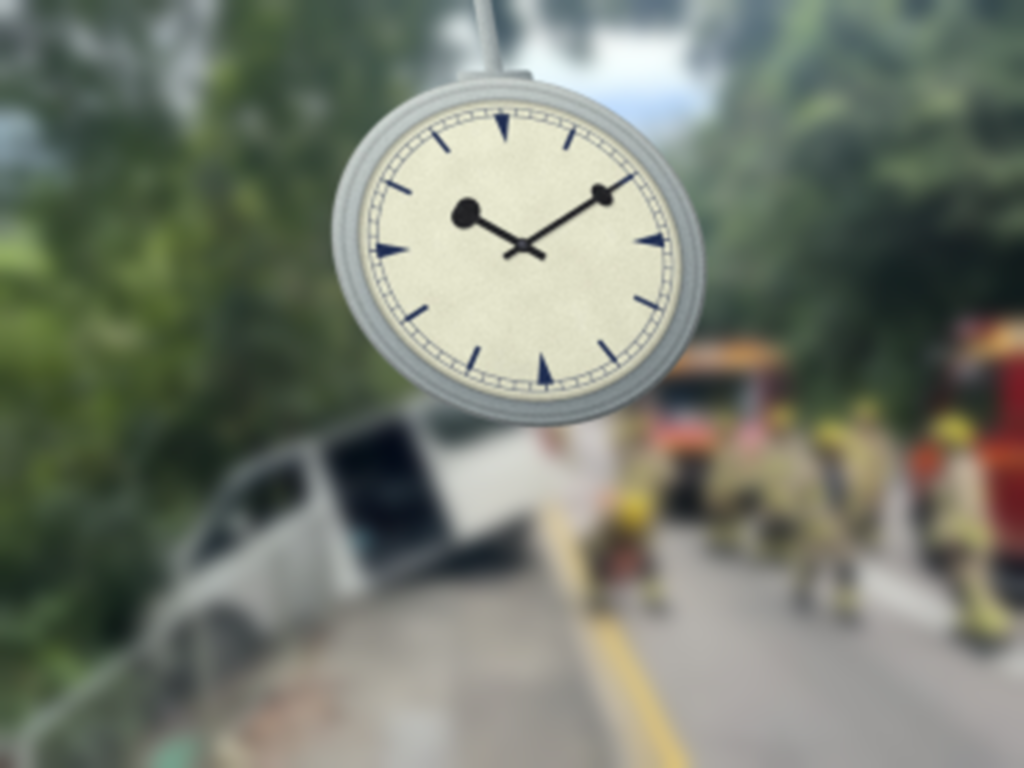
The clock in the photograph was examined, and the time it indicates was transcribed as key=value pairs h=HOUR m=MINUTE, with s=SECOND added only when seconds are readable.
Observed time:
h=10 m=10
